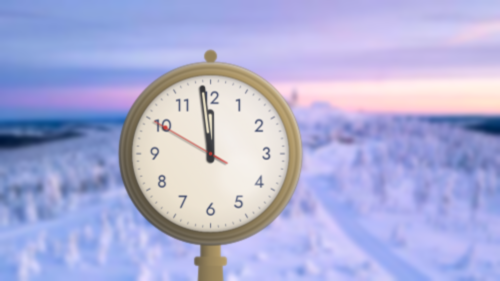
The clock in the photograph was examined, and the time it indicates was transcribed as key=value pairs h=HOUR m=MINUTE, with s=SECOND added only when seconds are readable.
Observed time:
h=11 m=58 s=50
